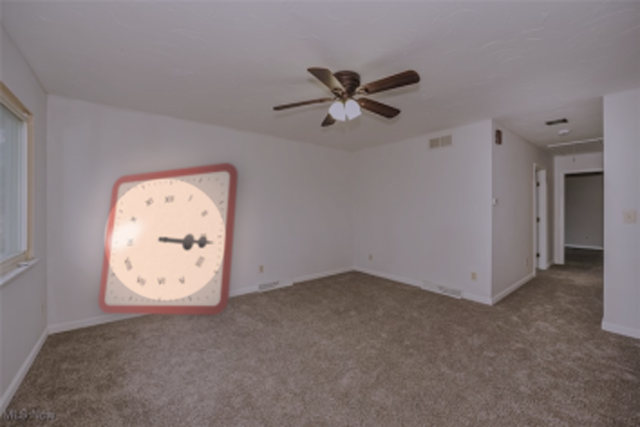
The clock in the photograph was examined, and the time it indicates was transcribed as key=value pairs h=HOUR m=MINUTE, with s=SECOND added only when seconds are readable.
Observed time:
h=3 m=16
